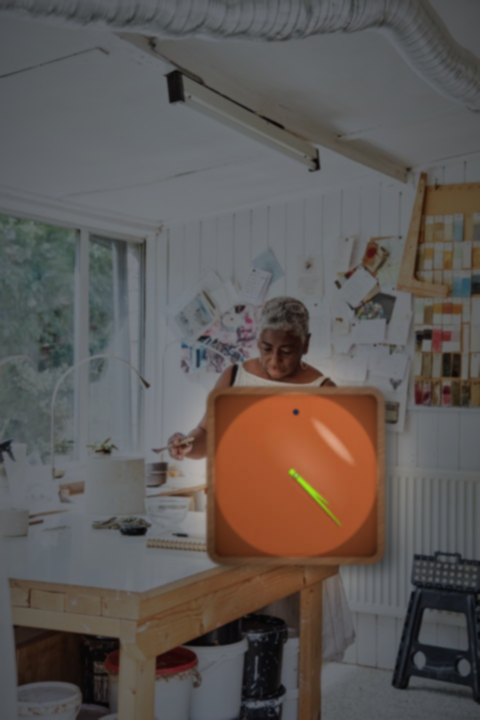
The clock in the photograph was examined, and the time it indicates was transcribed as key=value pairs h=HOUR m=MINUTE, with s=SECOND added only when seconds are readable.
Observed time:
h=4 m=23
